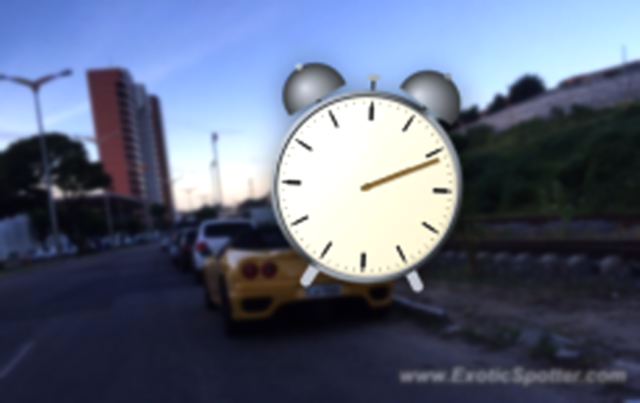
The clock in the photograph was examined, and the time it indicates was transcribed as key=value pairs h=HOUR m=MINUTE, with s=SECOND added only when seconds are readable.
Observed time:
h=2 m=11
